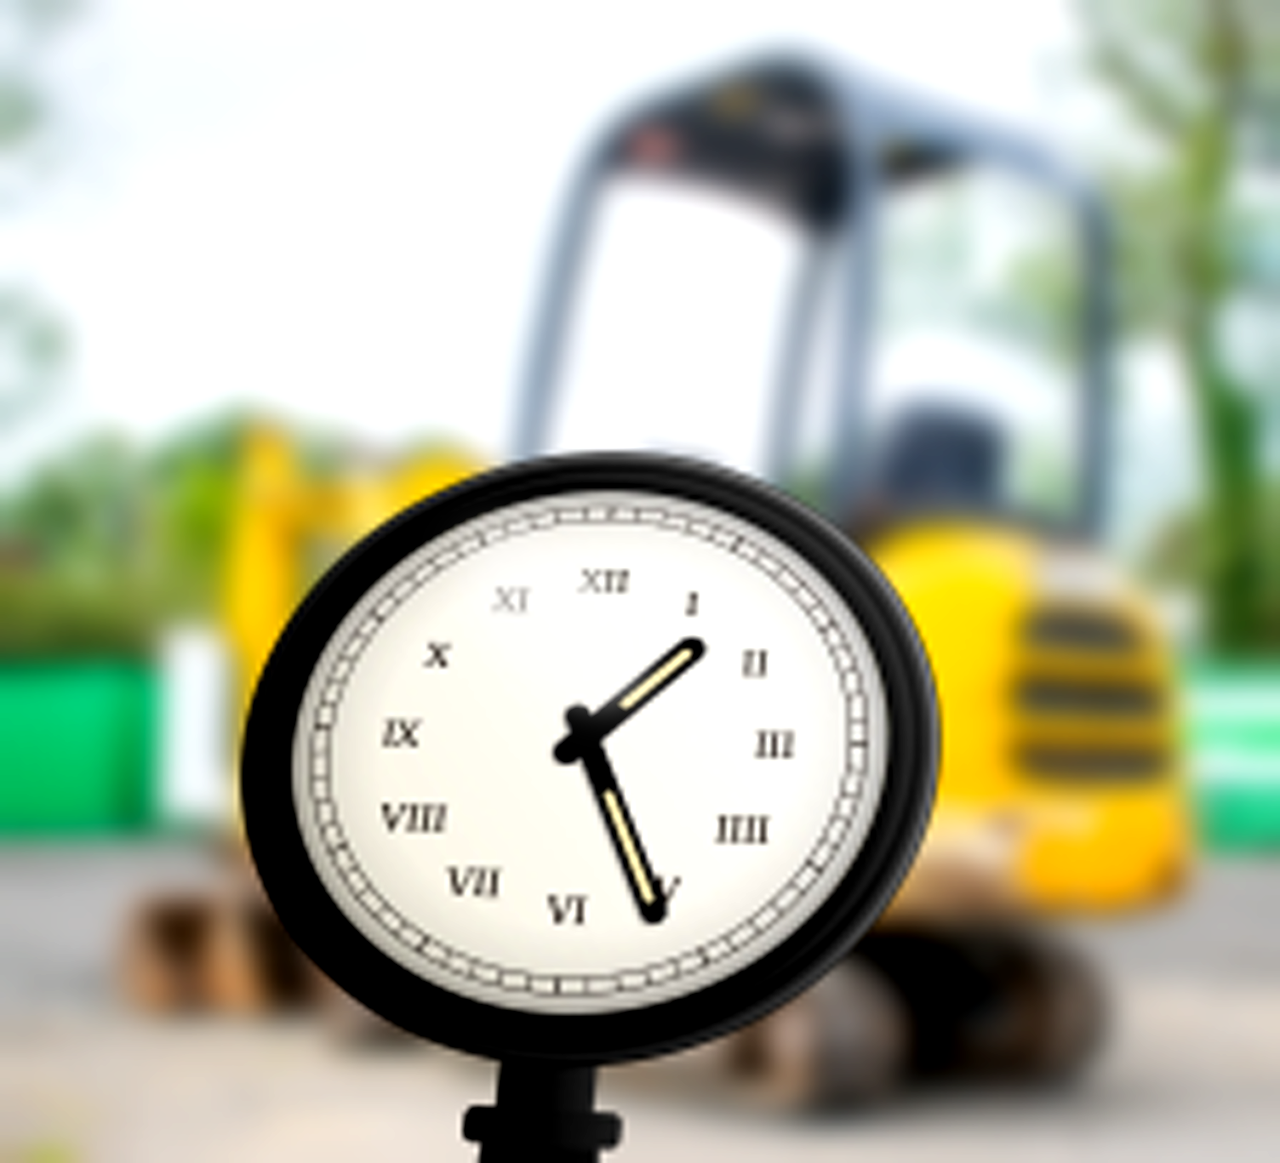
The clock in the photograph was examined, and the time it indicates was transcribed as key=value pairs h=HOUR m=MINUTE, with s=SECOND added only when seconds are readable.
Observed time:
h=1 m=26
